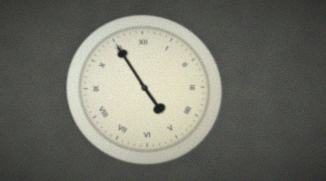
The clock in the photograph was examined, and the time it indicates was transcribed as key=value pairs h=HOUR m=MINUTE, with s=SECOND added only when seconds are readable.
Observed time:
h=4 m=55
